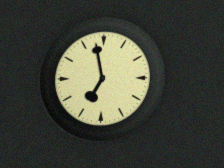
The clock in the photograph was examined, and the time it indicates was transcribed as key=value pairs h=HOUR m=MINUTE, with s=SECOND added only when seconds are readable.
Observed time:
h=6 m=58
